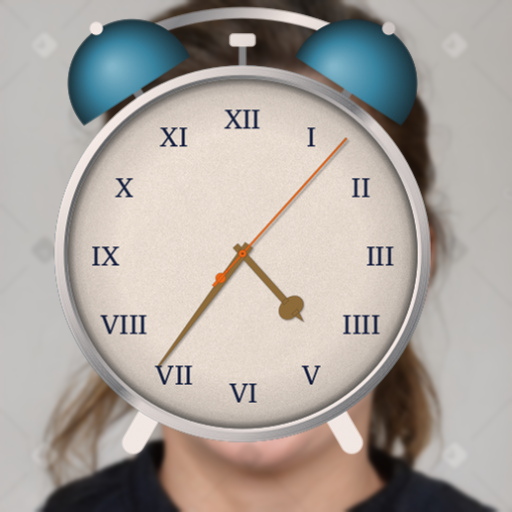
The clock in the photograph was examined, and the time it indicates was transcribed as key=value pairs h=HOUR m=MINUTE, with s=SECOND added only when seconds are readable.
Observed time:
h=4 m=36 s=7
